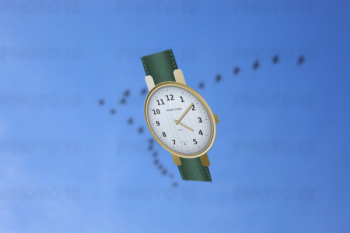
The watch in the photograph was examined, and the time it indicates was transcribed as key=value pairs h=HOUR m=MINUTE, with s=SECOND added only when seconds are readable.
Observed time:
h=4 m=9
